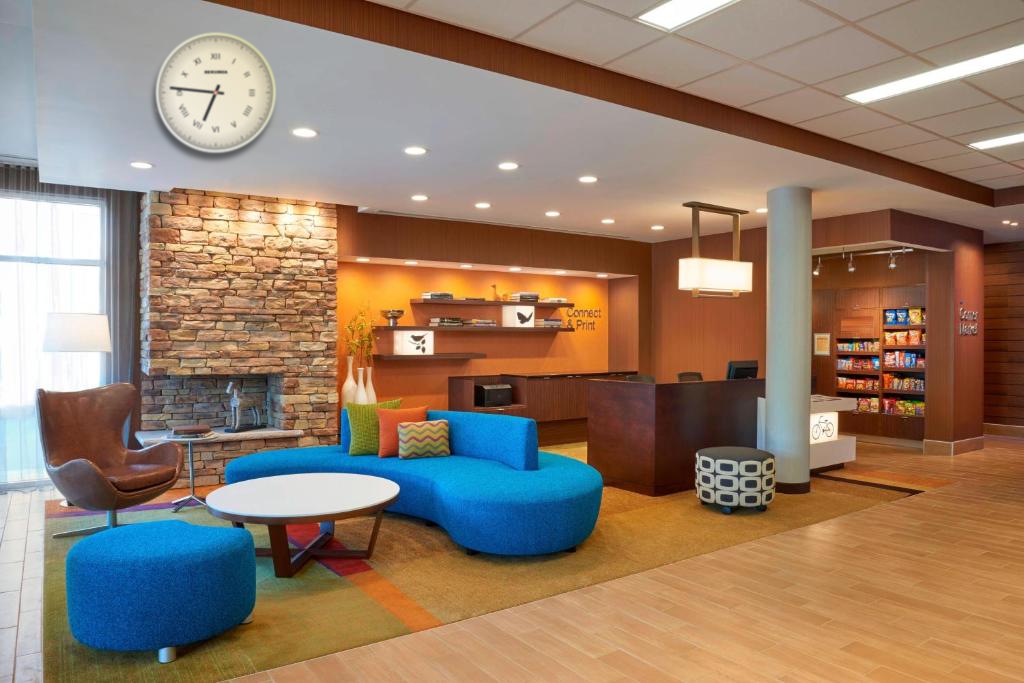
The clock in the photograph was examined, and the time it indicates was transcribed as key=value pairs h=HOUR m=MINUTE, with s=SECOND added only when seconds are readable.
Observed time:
h=6 m=46
